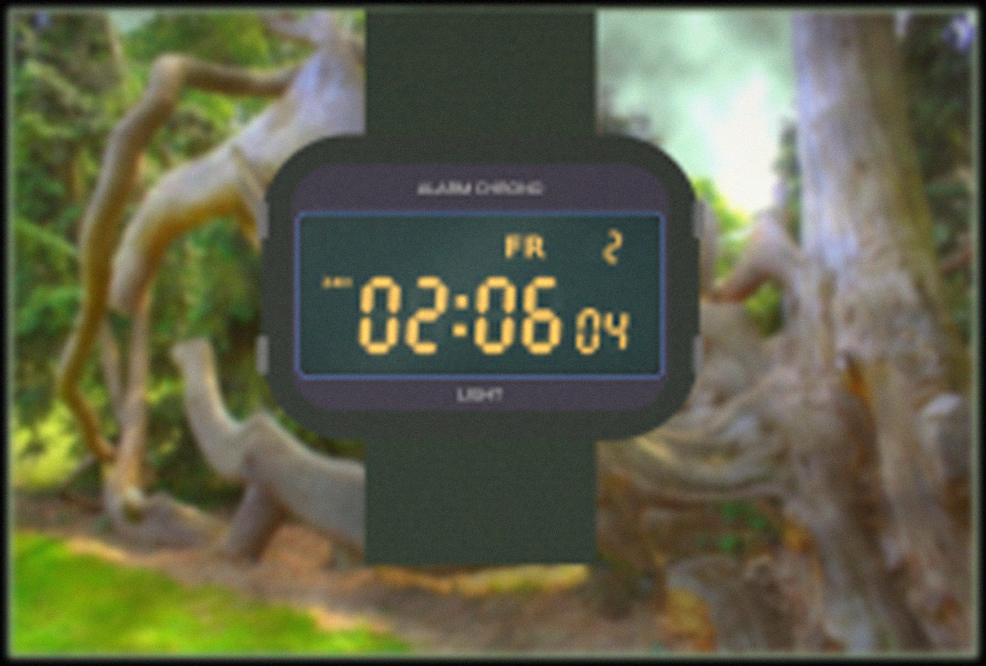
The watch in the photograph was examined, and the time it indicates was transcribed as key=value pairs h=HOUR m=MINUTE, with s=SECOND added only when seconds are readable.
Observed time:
h=2 m=6 s=4
